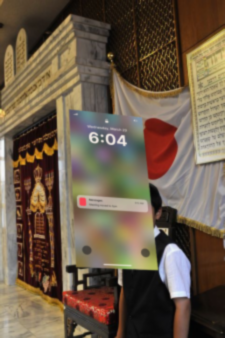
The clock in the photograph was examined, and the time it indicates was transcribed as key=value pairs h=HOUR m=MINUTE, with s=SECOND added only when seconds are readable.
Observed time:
h=6 m=4
